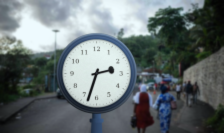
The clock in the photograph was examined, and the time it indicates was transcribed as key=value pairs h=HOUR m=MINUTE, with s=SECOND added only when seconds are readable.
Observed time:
h=2 m=33
